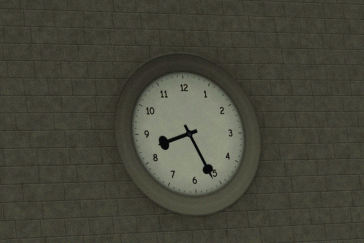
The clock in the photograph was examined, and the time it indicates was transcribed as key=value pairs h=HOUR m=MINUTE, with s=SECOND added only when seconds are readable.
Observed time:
h=8 m=26
